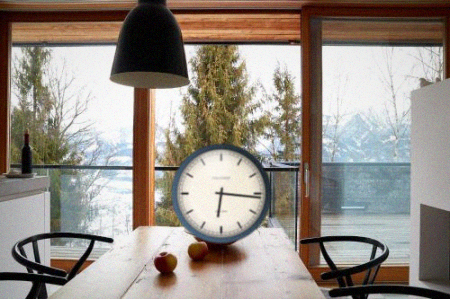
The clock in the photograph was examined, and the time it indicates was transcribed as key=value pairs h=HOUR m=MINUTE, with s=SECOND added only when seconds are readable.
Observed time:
h=6 m=16
